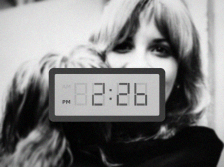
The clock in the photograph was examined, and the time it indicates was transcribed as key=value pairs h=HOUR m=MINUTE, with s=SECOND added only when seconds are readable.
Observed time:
h=2 m=26
